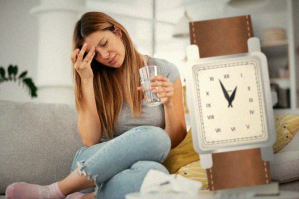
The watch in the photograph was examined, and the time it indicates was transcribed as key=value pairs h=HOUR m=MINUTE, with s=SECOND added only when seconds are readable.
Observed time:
h=12 m=57
